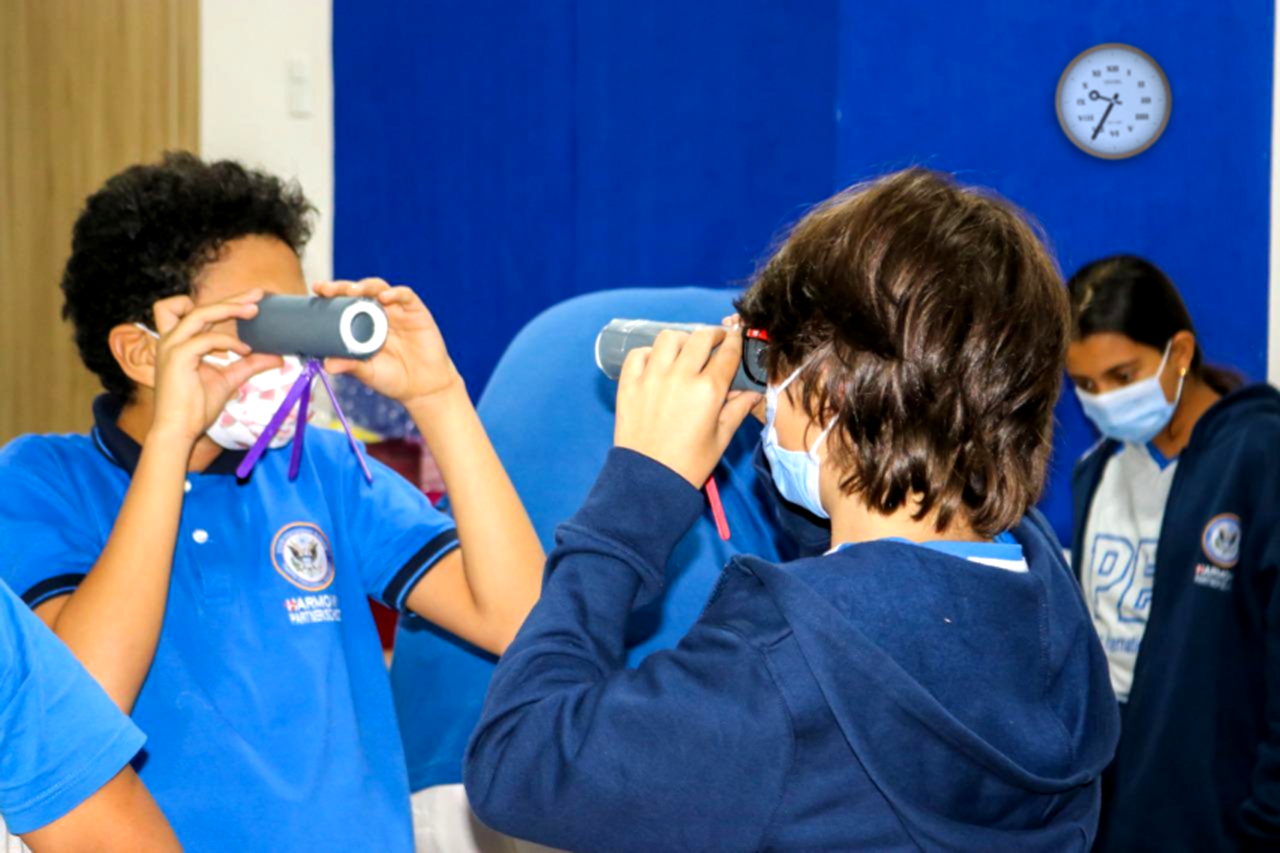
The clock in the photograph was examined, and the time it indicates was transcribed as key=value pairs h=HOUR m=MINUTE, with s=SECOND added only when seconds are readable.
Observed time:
h=9 m=35
